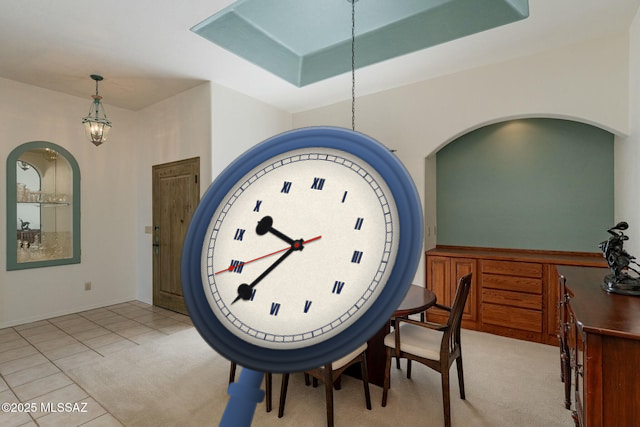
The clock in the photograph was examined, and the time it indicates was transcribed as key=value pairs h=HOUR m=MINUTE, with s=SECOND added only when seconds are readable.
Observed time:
h=9 m=35 s=40
